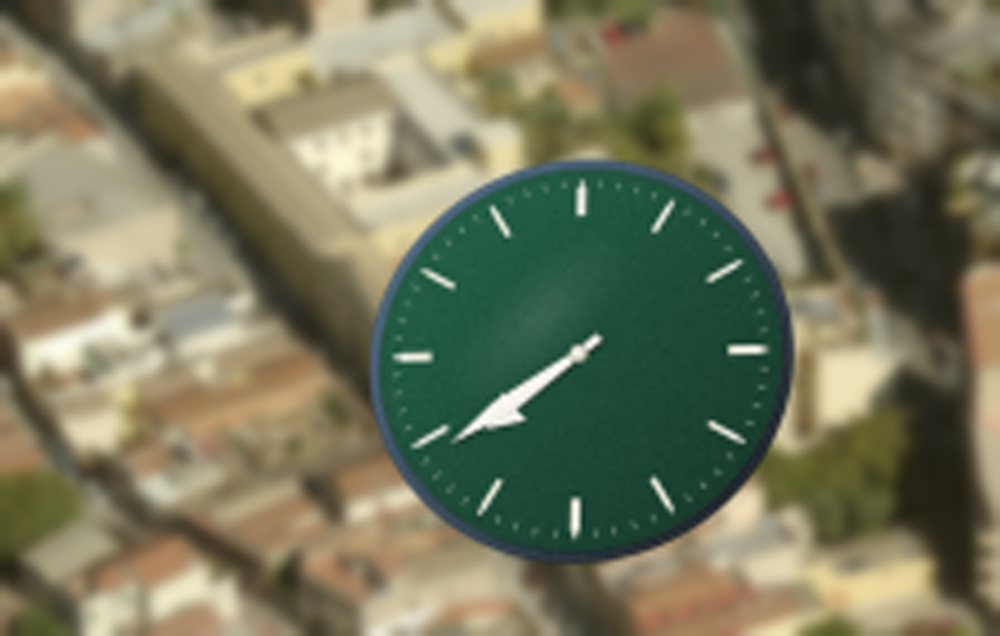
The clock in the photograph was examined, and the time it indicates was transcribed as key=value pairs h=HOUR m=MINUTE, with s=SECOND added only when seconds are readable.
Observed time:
h=7 m=39
